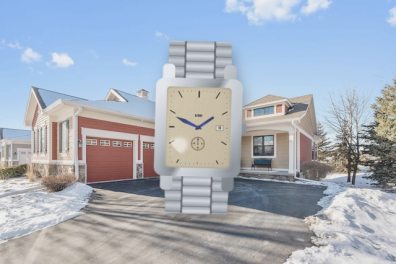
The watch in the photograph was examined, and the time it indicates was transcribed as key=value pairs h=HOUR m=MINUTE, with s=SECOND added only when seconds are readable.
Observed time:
h=1 m=49
